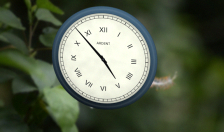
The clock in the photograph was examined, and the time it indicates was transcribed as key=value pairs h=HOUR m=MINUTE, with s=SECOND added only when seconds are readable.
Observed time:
h=4 m=53
